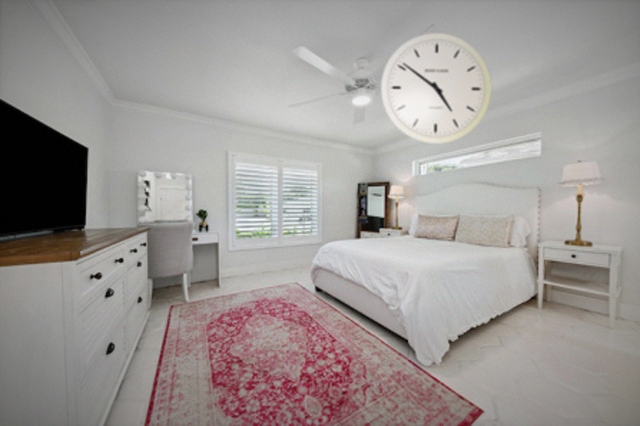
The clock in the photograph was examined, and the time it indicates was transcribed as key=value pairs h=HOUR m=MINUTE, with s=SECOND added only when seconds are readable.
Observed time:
h=4 m=51
